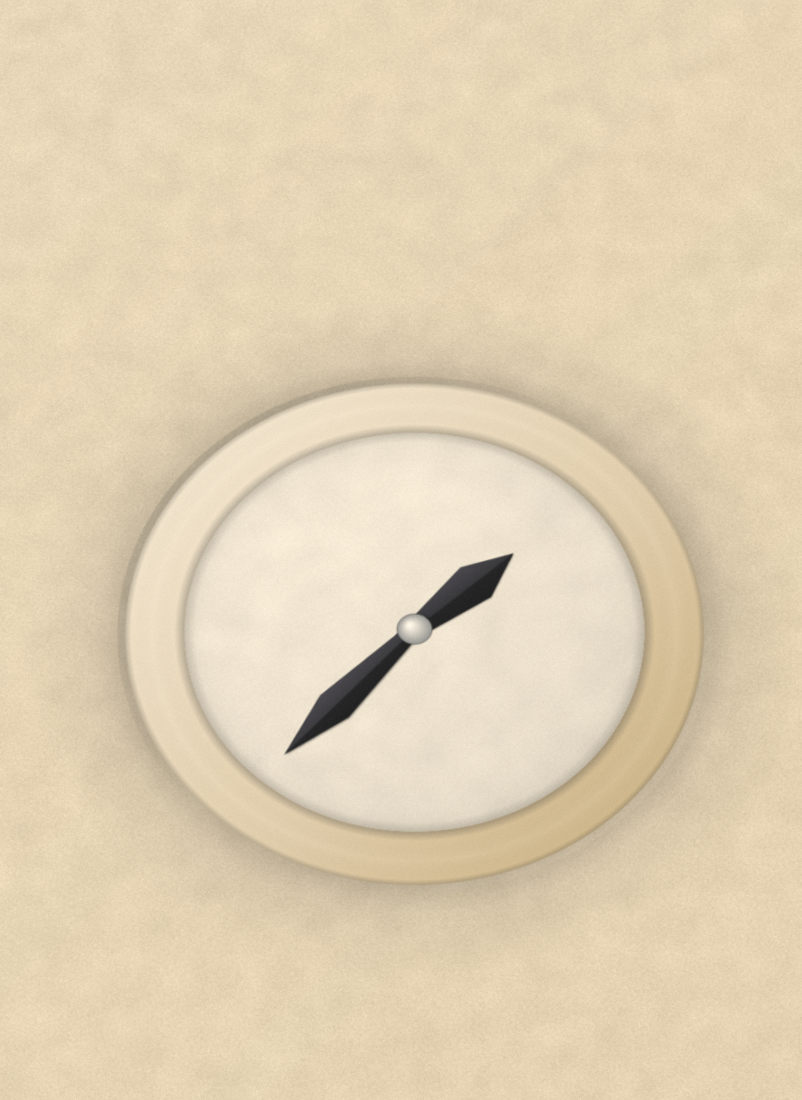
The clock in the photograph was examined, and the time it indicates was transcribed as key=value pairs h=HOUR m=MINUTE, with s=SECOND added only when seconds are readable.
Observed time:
h=1 m=37
